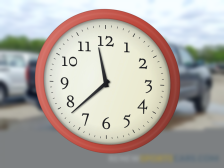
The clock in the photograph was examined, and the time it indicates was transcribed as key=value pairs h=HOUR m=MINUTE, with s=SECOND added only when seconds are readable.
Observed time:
h=11 m=38
